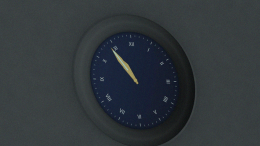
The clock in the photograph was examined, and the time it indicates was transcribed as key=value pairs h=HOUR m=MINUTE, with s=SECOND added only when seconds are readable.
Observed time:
h=10 m=54
